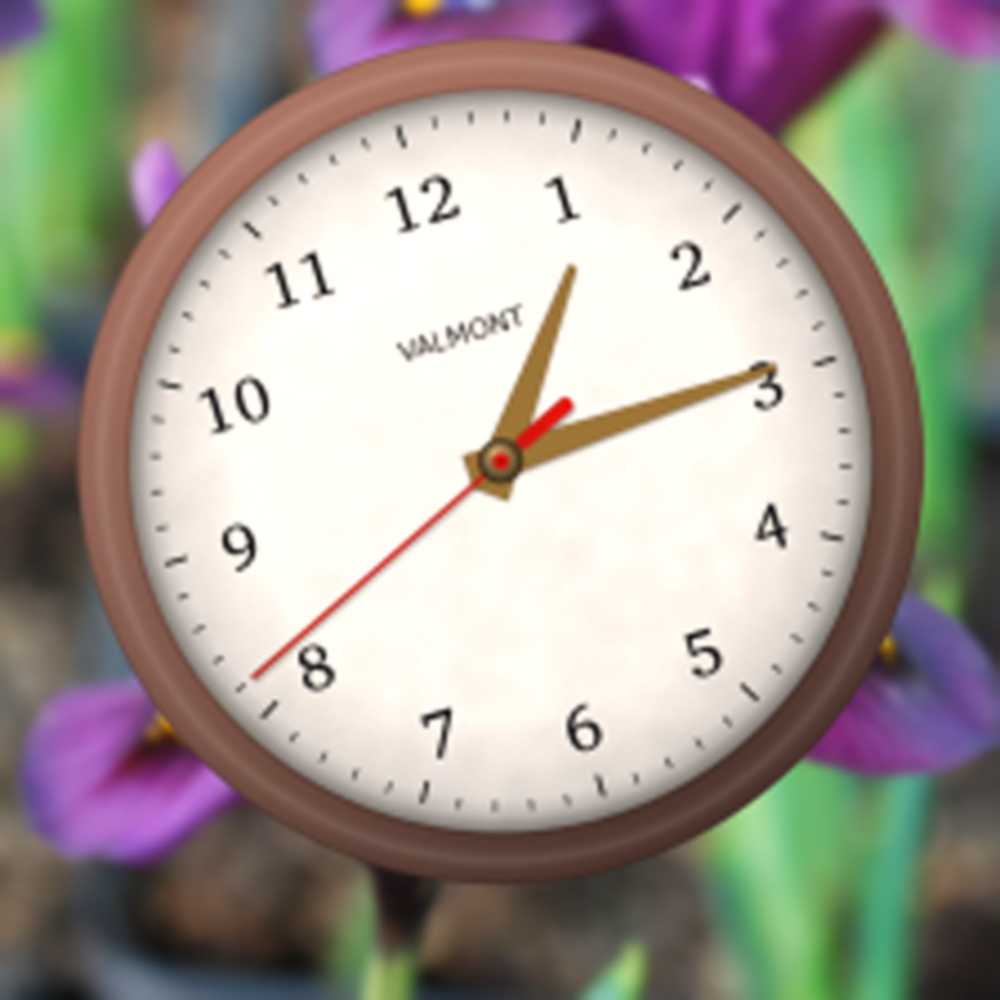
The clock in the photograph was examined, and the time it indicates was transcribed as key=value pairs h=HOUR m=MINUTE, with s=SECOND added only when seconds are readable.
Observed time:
h=1 m=14 s=41
